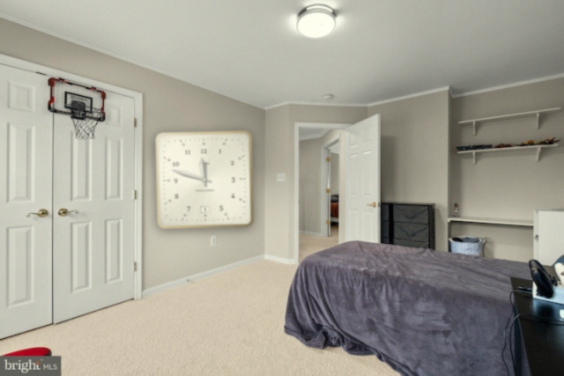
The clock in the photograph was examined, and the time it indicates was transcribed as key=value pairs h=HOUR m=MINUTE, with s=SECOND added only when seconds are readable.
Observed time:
h=11 m=48
